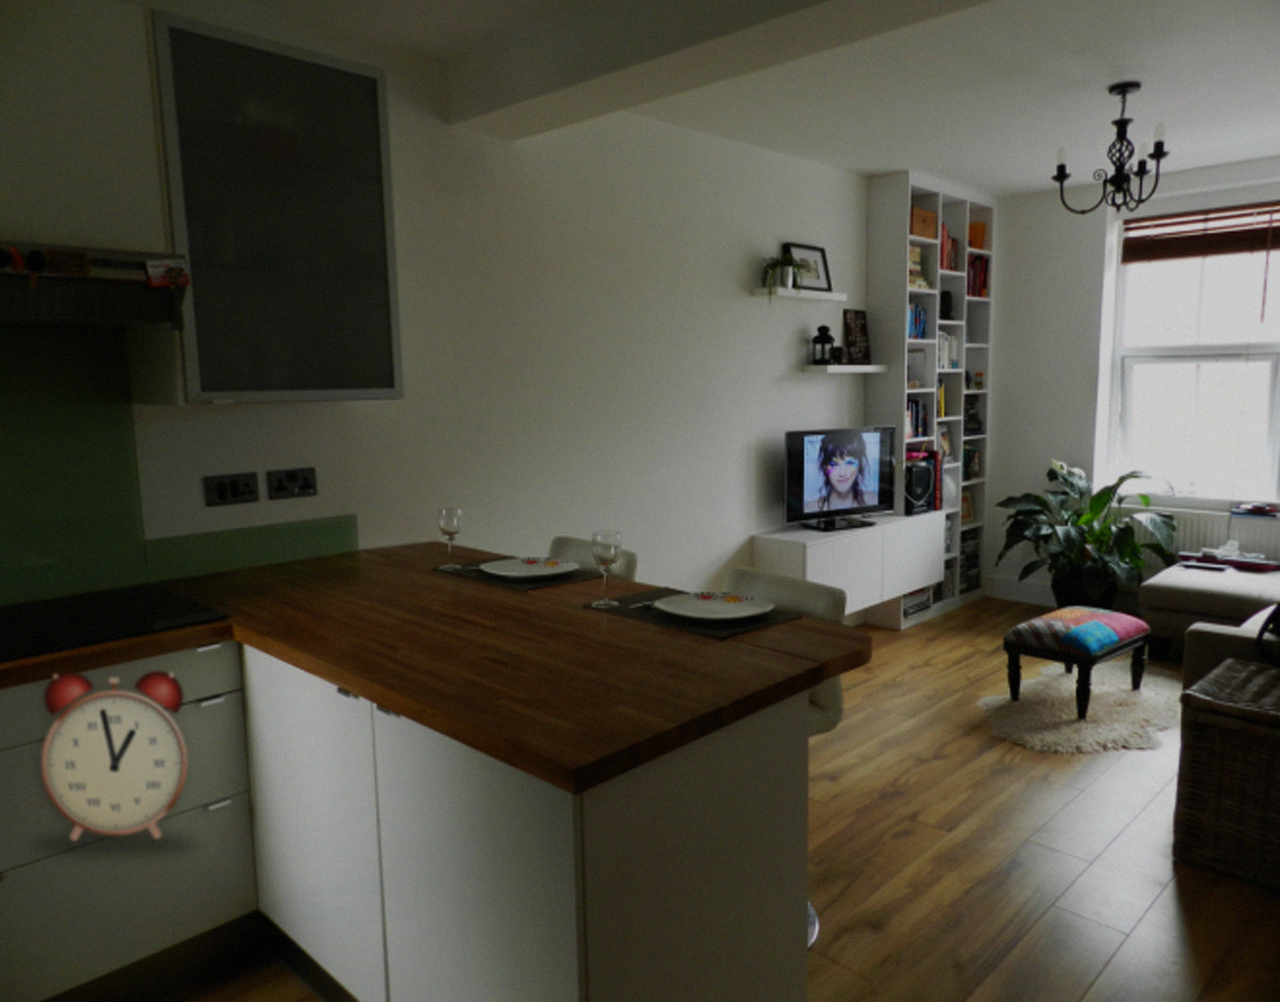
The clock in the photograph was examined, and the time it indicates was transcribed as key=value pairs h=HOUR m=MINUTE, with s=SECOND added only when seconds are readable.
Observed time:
h=12 m=58
